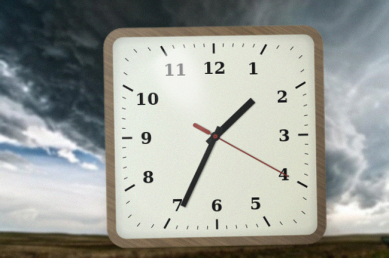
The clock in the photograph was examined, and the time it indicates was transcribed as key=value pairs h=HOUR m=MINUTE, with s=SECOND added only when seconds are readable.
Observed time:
h=1 m=34 s=20
